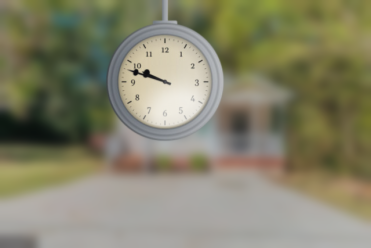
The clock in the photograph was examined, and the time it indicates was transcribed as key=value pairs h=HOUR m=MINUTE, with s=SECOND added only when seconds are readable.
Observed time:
h=9 m=48
